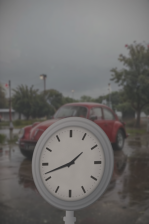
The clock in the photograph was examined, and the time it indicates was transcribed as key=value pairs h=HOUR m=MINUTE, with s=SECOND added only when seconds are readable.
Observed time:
h=1 m=42
